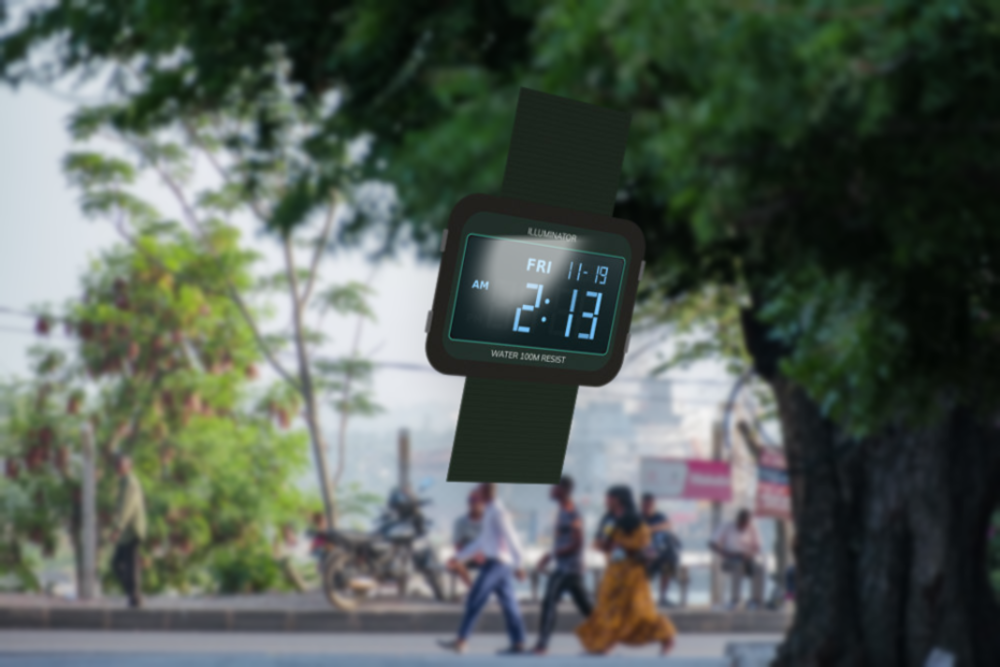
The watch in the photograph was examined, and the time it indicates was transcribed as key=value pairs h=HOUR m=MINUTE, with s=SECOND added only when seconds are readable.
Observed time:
h=2 m=13
